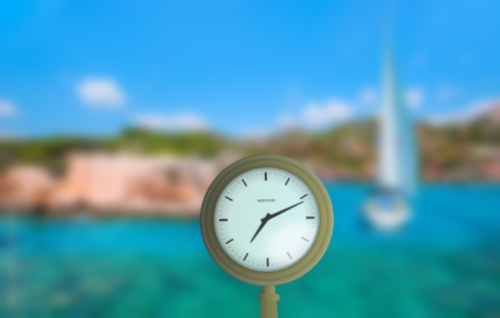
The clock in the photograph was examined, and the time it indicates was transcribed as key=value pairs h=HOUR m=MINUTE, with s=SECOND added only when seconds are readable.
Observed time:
h=7 m=11
